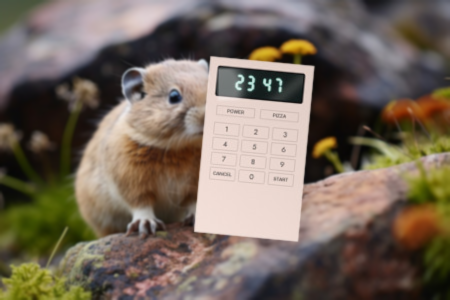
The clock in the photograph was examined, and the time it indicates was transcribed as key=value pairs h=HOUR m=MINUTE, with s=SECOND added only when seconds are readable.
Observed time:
h=23 m=47
